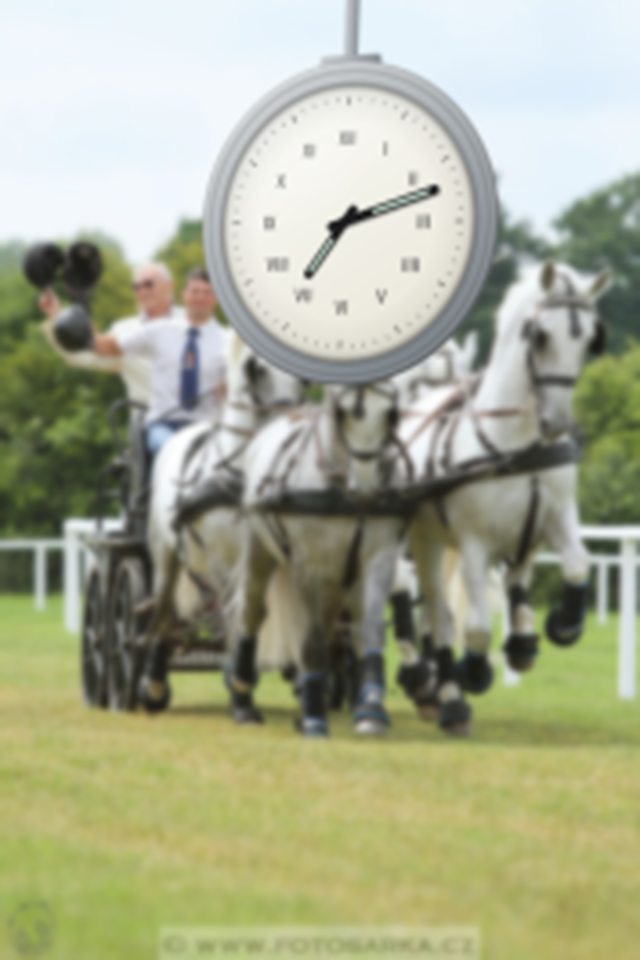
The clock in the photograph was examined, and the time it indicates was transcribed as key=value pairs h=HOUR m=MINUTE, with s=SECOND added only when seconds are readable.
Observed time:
h=7 m=12
